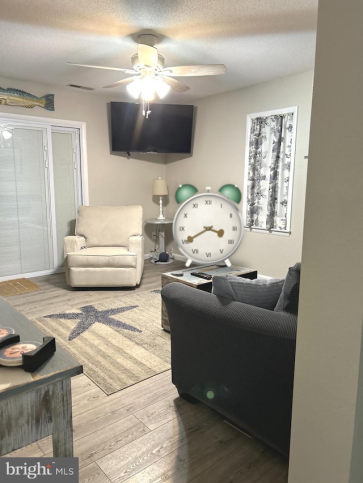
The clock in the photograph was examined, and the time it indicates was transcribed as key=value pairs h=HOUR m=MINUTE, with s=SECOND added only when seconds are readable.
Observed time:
h=3 m=40
